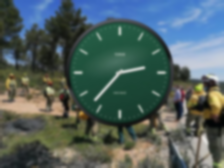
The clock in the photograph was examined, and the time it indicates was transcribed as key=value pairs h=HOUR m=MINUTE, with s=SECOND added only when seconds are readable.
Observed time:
h=2 m=37
